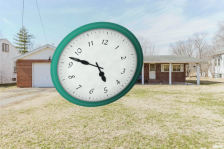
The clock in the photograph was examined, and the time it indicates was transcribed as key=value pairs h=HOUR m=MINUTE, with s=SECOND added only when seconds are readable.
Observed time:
h=4 m=47
